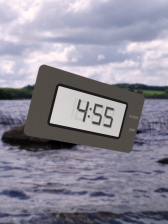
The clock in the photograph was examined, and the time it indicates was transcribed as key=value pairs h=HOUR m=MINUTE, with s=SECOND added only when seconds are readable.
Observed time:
h=4 m=55
